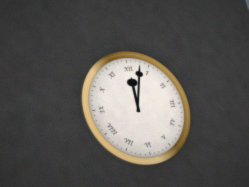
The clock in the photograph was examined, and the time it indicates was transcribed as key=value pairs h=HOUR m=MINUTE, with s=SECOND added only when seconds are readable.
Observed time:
h=12 m=3
